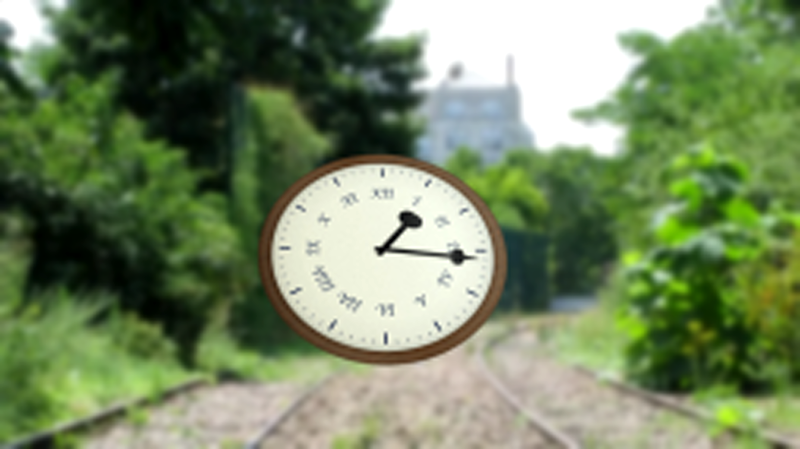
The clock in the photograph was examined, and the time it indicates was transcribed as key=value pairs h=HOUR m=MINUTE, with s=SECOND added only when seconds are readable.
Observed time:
h=1 m=16
